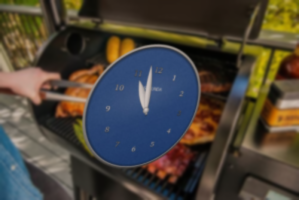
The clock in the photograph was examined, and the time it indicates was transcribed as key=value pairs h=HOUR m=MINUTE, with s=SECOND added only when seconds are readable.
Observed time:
h=10 m=58
